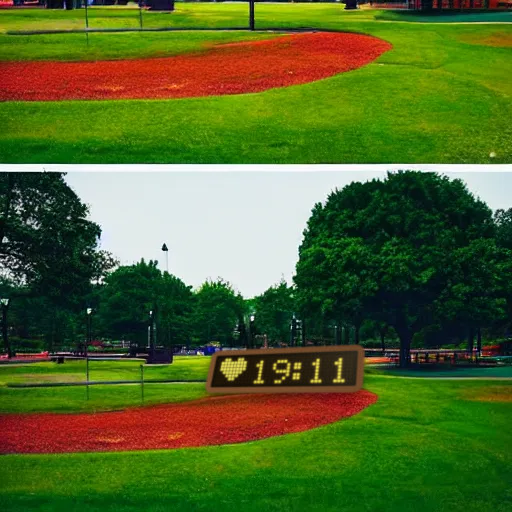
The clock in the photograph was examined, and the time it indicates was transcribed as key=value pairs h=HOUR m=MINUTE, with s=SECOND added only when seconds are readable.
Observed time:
h=19 m=11
